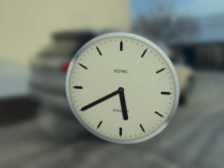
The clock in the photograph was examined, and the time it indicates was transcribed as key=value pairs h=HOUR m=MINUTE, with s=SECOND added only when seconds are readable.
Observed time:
h=5 m=40
